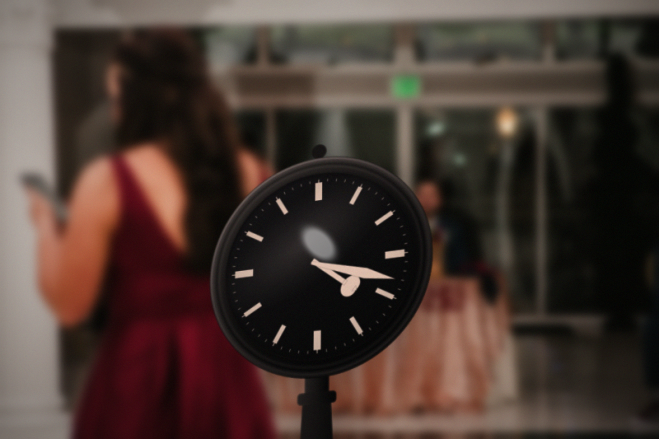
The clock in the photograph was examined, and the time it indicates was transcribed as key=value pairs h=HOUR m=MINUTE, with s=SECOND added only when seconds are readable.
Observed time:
h=4 m=18
